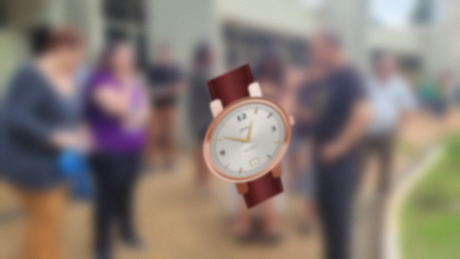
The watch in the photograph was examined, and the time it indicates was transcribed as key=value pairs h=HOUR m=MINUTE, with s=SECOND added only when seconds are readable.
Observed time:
h=12 m=51
